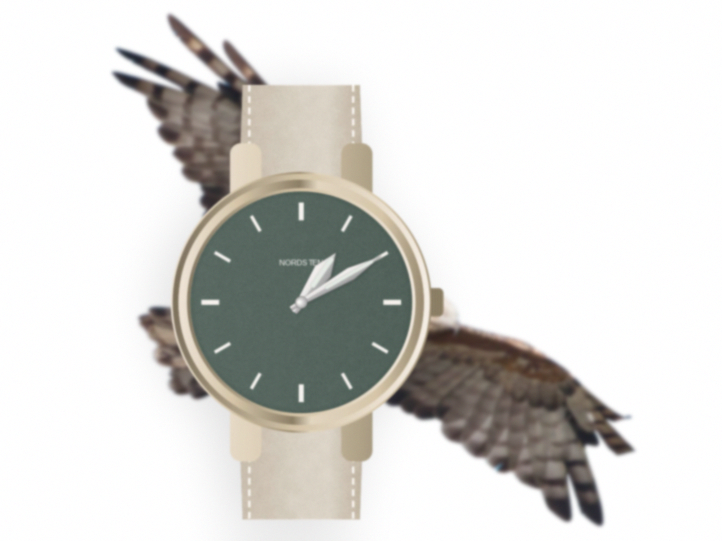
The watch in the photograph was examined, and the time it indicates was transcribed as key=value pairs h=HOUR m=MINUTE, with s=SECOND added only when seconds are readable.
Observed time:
h=1 m=10
